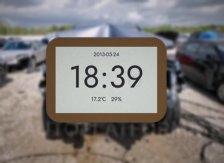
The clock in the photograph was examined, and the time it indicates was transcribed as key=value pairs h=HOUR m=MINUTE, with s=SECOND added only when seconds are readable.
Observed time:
h=18 m=39
